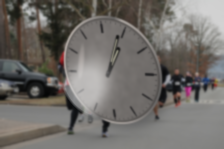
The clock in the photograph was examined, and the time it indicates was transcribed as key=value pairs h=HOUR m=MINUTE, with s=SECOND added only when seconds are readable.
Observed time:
h=1 m=4
